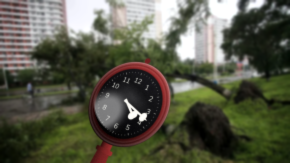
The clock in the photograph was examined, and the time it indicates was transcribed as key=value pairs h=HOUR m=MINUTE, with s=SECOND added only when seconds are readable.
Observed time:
h=4 m=18
